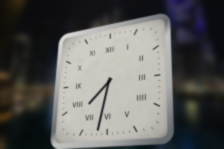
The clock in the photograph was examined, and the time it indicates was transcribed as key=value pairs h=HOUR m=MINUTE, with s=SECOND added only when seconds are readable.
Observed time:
h=7 m=32
